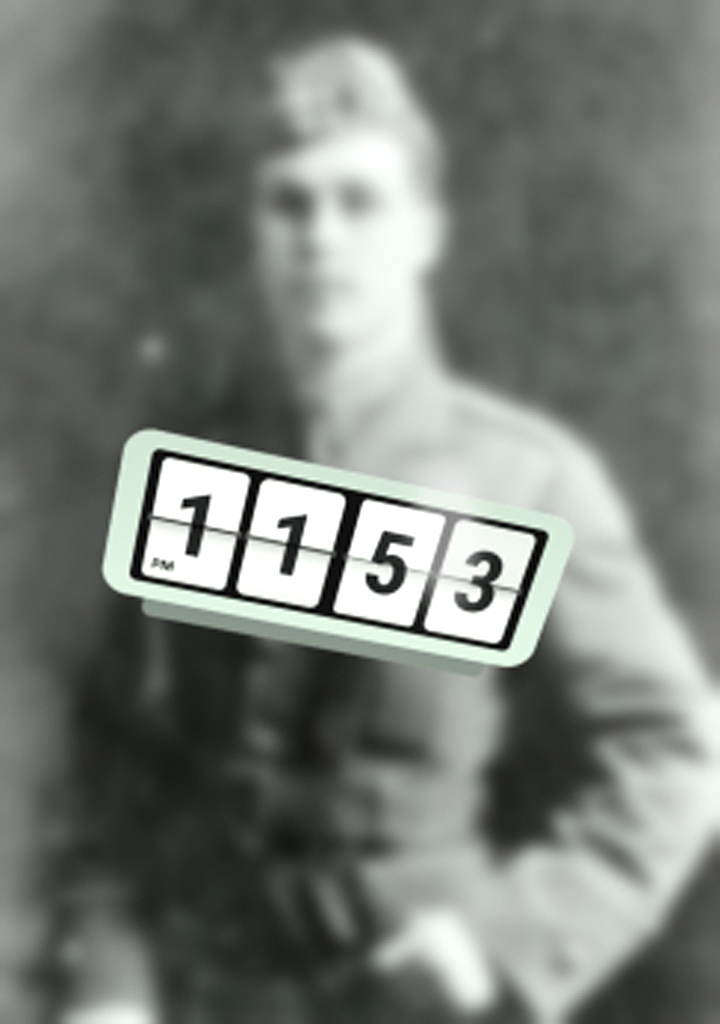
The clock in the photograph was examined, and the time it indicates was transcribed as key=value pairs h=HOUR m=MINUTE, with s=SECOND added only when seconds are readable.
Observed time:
h=11 m=53
